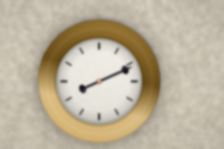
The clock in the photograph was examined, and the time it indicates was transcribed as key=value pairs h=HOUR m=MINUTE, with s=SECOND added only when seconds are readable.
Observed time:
h=8 m=11
